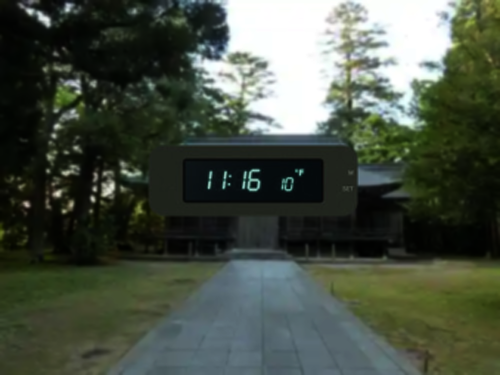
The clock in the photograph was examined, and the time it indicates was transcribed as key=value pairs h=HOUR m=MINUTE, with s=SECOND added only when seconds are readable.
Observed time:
h=11 m=16
